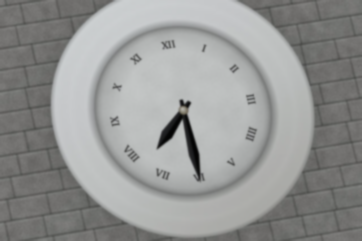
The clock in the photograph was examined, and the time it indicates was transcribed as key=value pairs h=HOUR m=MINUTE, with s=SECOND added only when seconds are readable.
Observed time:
h=7 m=30
